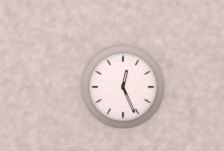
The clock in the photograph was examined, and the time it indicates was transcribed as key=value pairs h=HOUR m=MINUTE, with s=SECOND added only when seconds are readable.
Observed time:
h=12 m=26
